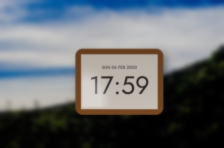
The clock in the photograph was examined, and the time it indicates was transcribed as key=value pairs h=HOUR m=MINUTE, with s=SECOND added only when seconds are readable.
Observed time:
h=17 m=59
